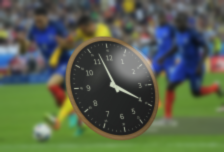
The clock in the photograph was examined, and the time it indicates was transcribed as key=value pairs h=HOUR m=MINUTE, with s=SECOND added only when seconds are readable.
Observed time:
h=3 m=57
